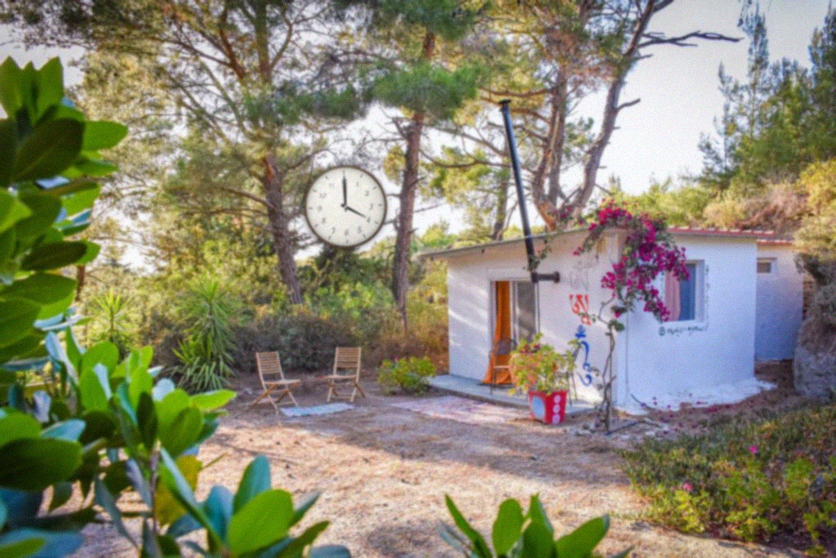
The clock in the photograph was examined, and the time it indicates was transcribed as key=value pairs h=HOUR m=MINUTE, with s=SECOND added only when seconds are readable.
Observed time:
h=4 m=0
